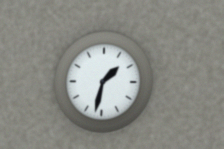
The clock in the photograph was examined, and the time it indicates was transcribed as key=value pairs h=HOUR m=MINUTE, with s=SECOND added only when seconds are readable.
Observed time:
h=1 m=32
